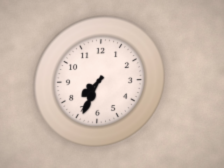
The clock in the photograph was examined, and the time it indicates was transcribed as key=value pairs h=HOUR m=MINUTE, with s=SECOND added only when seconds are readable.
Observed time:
h=7 m=34
